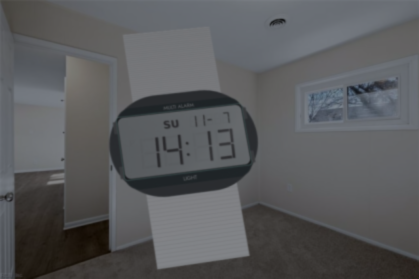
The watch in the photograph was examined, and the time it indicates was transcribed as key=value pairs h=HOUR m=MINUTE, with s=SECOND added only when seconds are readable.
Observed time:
h=14 m=13
